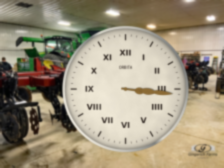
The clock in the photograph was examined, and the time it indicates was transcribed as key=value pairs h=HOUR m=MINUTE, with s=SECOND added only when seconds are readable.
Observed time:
h=3 m=16
